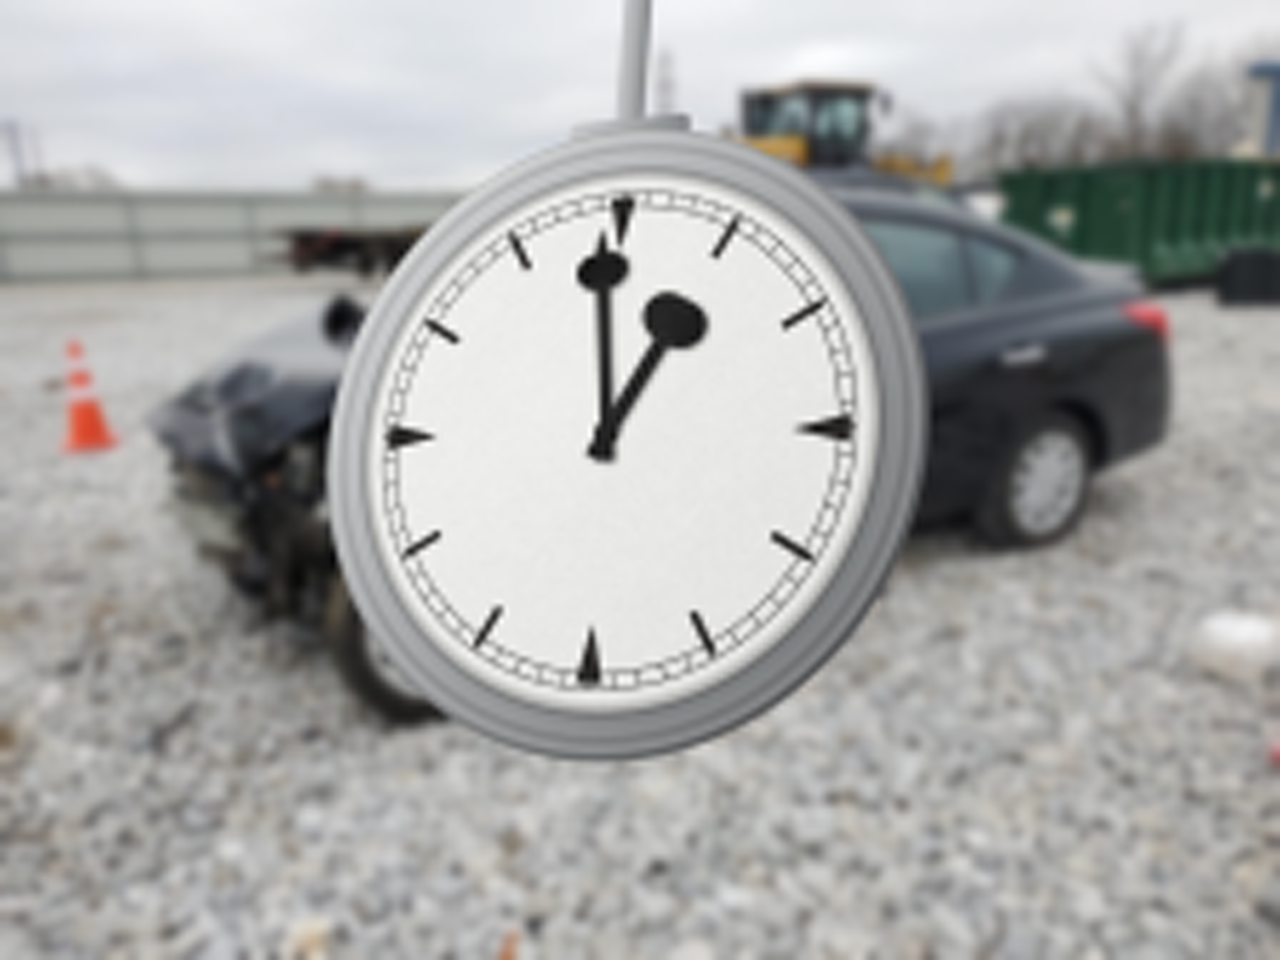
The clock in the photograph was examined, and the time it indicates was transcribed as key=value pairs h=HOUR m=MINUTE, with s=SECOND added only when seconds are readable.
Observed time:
h=12 m=59
